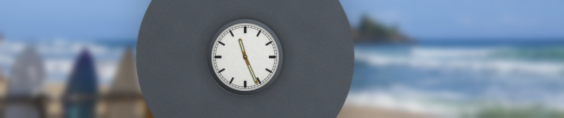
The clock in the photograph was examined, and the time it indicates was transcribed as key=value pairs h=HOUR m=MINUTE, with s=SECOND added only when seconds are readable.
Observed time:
h=11 m=26
